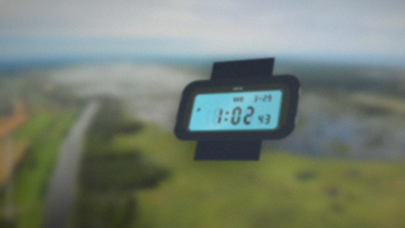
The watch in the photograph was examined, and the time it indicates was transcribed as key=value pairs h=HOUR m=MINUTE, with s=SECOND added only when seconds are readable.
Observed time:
h=1 m=2
